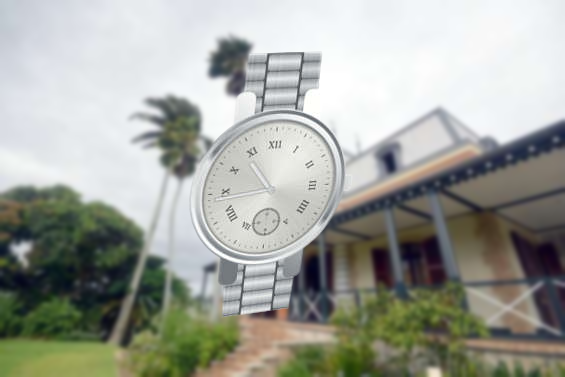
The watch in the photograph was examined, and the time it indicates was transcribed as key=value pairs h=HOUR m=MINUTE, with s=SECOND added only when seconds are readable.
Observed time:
h=10 m=44
